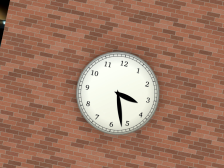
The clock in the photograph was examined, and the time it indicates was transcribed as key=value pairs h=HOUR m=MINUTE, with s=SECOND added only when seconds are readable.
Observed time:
h=3 m=27
